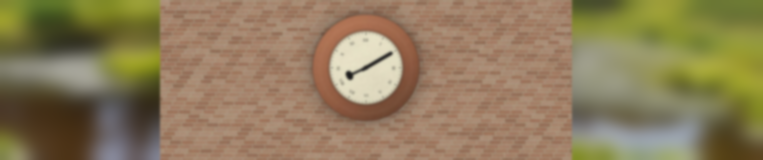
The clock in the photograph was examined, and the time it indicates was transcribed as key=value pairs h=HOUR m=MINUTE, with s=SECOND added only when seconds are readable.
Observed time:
h=8 m=10
